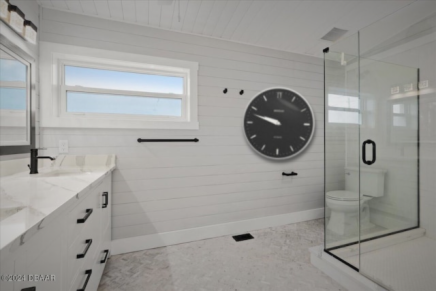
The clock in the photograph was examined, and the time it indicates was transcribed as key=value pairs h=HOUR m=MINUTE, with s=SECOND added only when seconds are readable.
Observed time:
h=9 m=48
